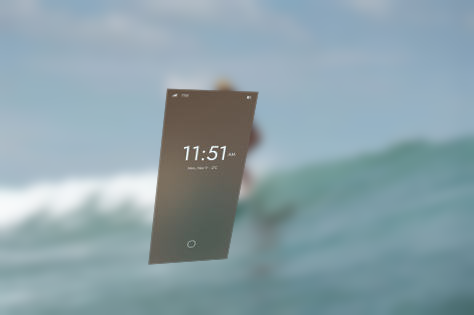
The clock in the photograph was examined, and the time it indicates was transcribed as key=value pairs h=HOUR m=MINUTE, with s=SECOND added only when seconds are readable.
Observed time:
h=11 m=51
